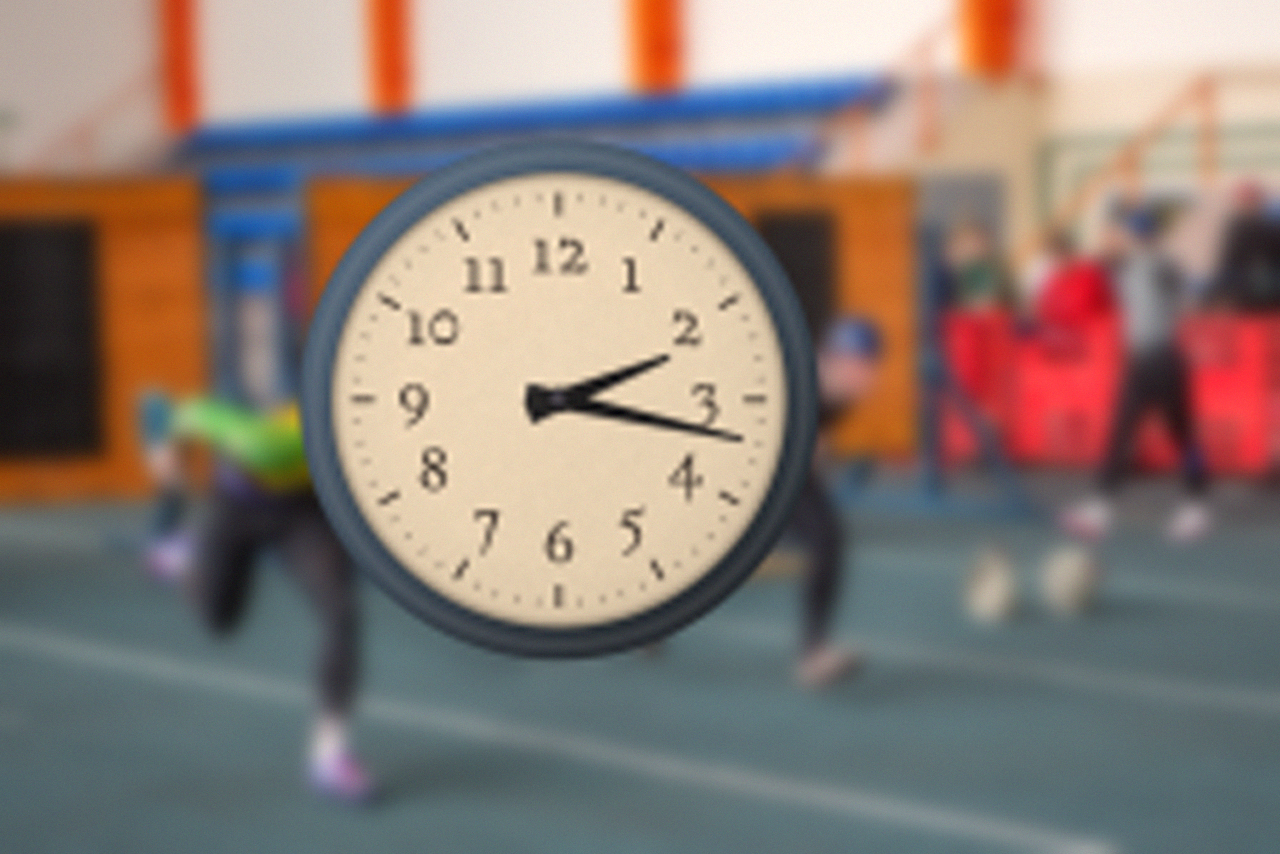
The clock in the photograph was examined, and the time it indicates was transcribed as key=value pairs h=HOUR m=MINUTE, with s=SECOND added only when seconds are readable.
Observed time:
h=2 m=17
